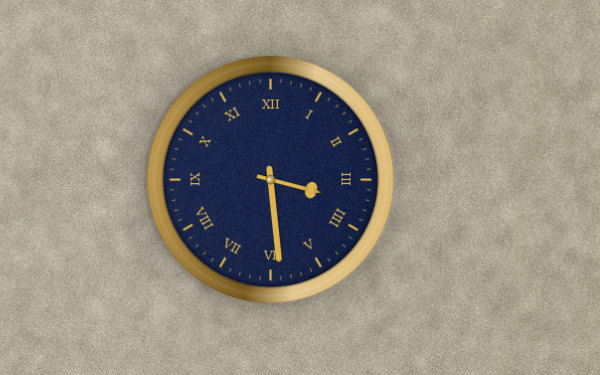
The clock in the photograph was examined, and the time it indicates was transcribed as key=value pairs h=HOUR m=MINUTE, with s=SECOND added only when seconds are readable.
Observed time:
h=3 m=29
